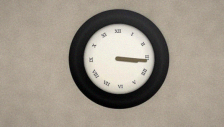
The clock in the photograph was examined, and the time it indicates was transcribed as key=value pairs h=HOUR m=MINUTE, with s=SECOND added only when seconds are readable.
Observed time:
h=3 m=16
